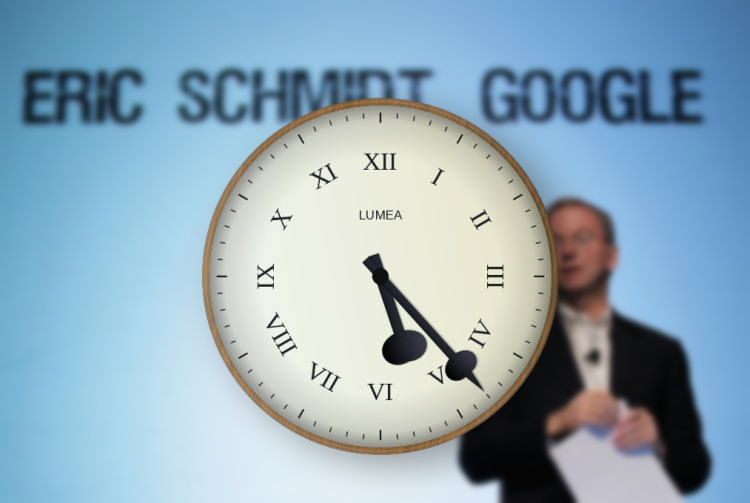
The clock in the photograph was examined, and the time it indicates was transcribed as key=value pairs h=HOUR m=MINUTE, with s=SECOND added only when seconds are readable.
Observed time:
h=5 m=23
